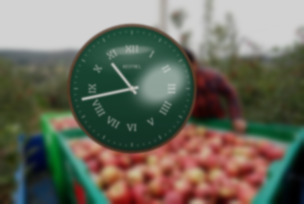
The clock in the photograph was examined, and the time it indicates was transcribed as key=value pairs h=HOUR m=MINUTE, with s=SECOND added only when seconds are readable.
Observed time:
h=10 m=43
